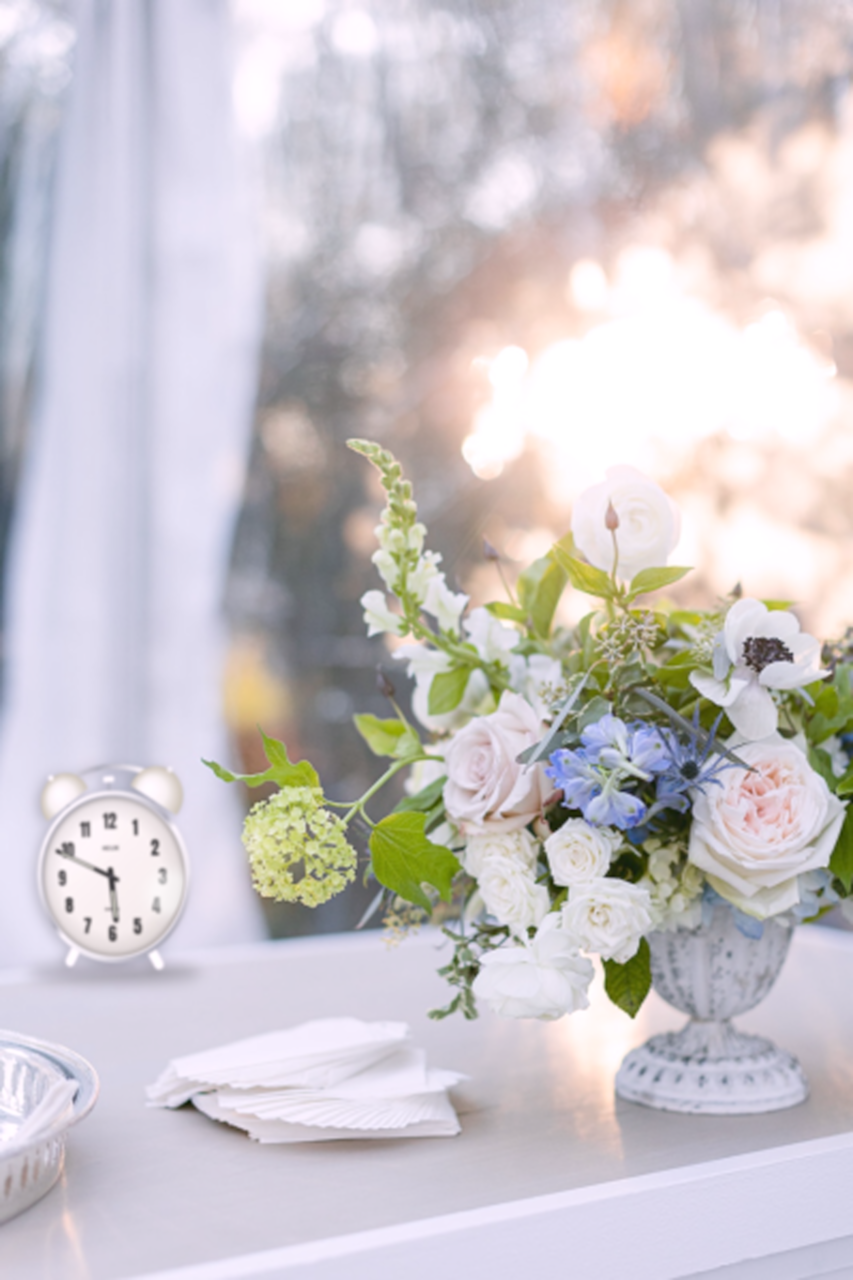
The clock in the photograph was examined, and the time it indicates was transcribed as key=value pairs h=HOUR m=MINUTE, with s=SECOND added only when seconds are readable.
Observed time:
h=5 m=49
